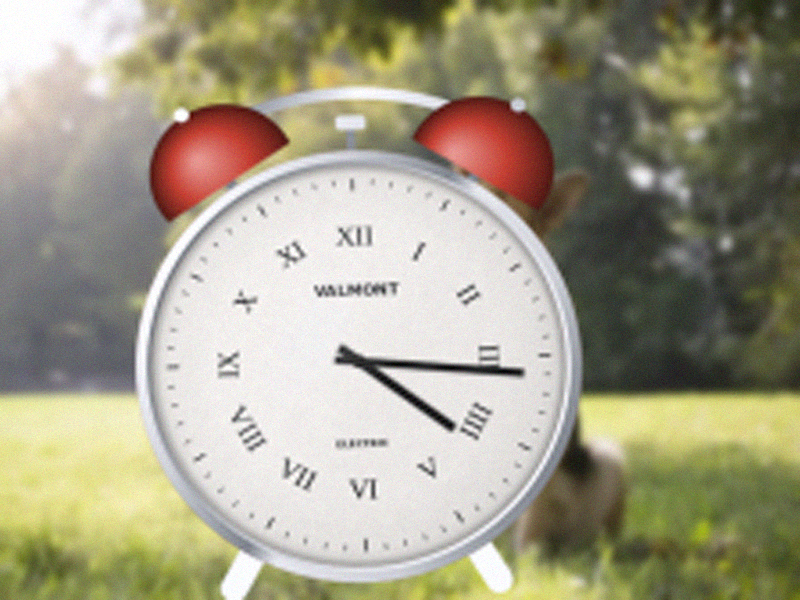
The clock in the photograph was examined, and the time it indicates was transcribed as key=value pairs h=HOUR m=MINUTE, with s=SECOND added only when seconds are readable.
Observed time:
h=4 m=16
